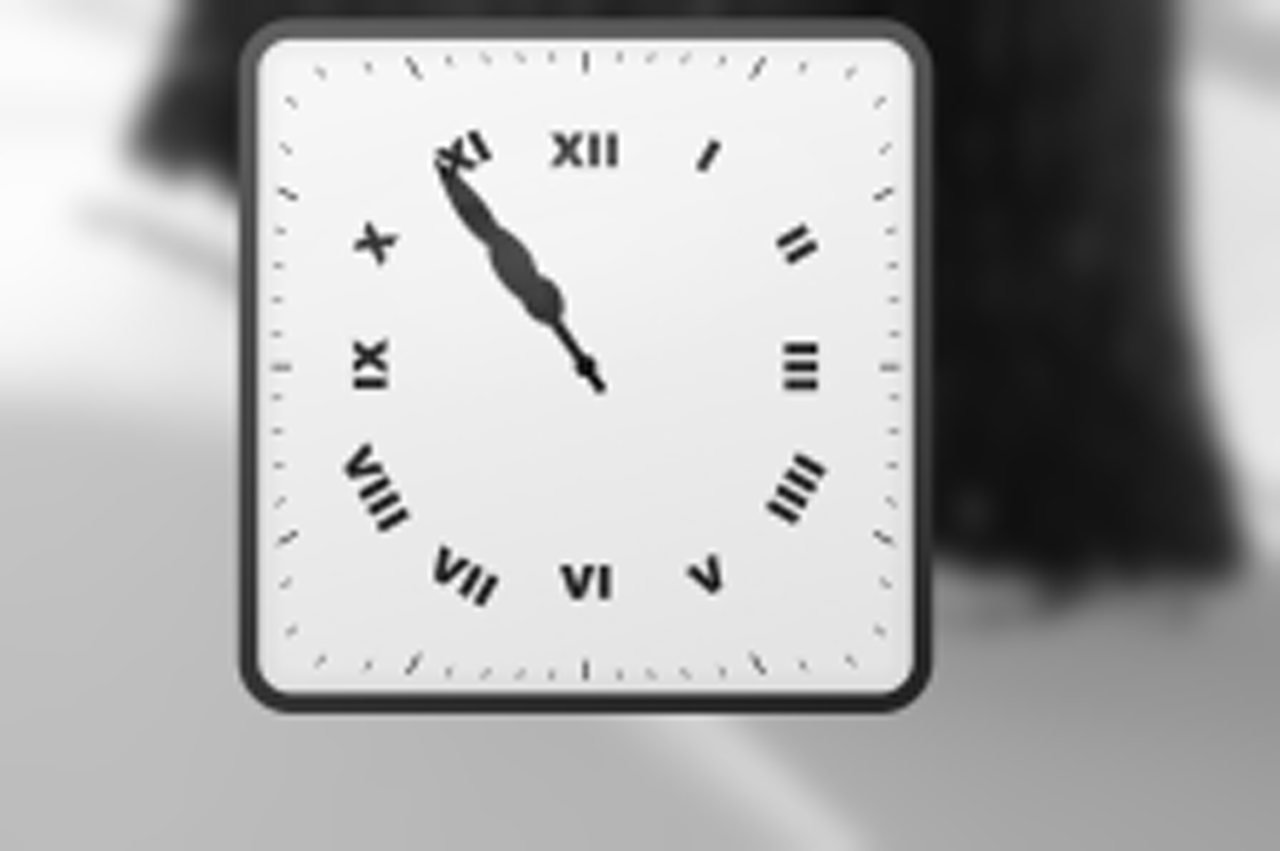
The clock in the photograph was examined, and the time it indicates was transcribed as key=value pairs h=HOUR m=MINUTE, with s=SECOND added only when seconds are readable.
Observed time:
h=10 m=54
